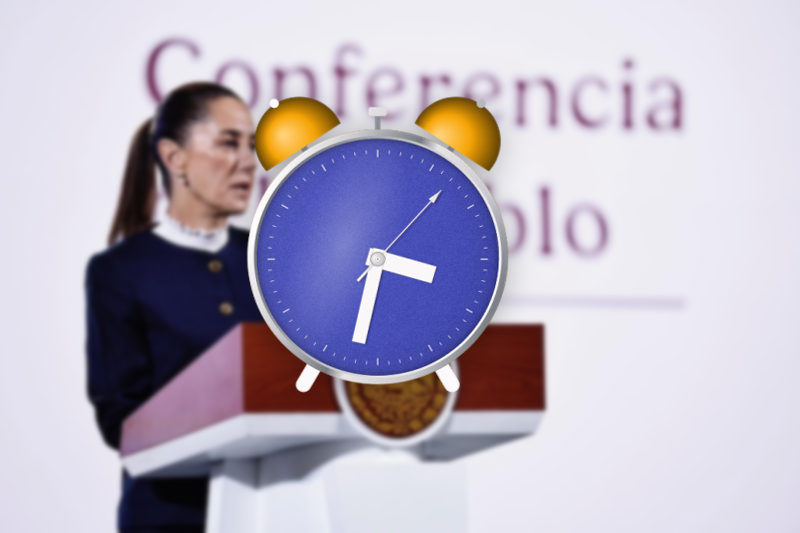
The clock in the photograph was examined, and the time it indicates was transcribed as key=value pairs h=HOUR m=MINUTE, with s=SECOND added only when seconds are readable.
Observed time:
h=3 m=32 s=7
